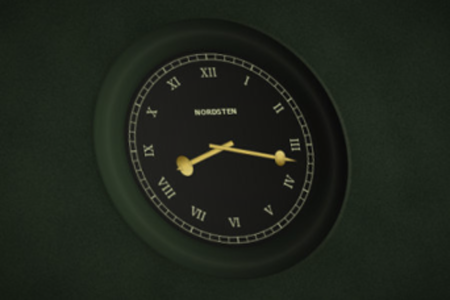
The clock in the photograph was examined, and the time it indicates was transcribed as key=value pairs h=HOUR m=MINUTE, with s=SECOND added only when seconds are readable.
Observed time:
h=8 m=17
